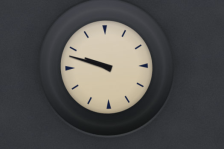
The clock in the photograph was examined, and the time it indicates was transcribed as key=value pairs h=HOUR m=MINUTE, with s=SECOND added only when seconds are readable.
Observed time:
h=9 m=48
